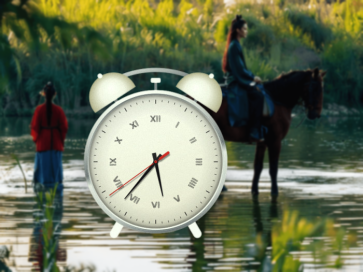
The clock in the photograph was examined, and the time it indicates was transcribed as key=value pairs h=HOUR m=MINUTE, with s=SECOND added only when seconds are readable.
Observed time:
h=5 m=36 s=39
